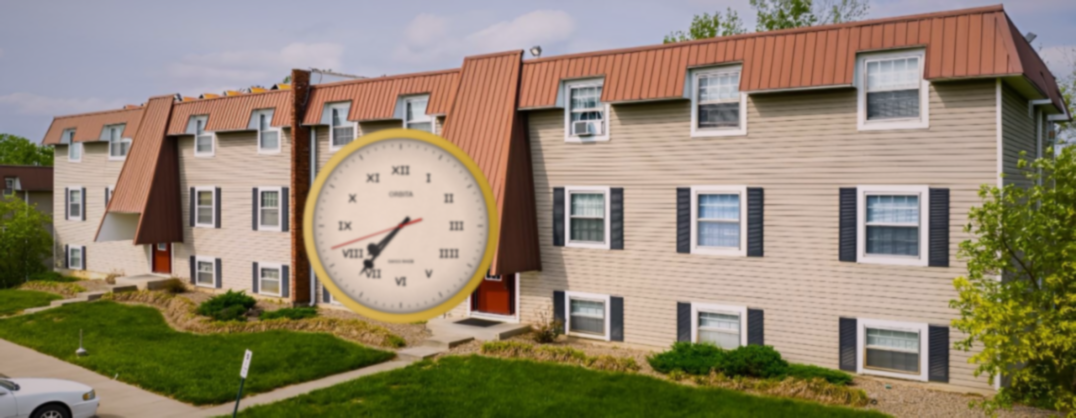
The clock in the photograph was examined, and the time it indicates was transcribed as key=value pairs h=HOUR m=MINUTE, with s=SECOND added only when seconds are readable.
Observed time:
h=7 m=36 s=42
